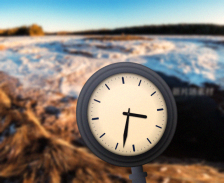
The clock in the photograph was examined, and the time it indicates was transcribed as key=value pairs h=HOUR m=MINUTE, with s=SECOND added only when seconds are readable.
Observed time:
h=3 m=33
